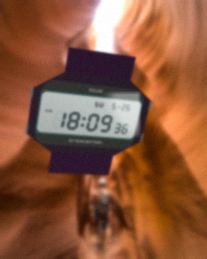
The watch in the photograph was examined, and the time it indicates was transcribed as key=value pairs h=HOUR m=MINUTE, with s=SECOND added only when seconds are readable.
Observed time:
h=18 m=9 s=36
